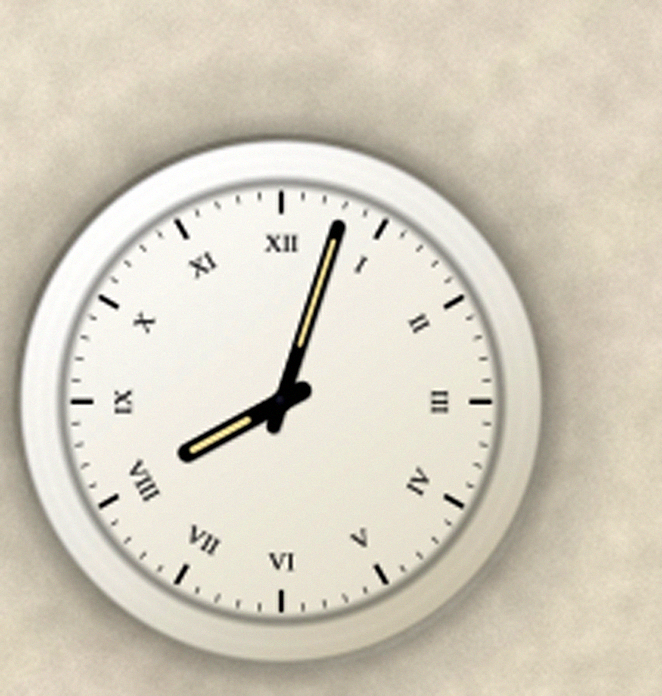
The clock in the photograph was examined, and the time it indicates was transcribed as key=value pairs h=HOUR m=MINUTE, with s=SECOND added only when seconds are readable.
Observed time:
h=8 m=3
